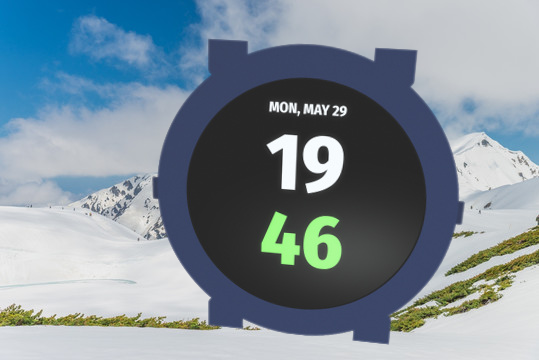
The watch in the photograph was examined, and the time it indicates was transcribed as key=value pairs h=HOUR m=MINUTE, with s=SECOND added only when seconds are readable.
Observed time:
h=19 m=46
